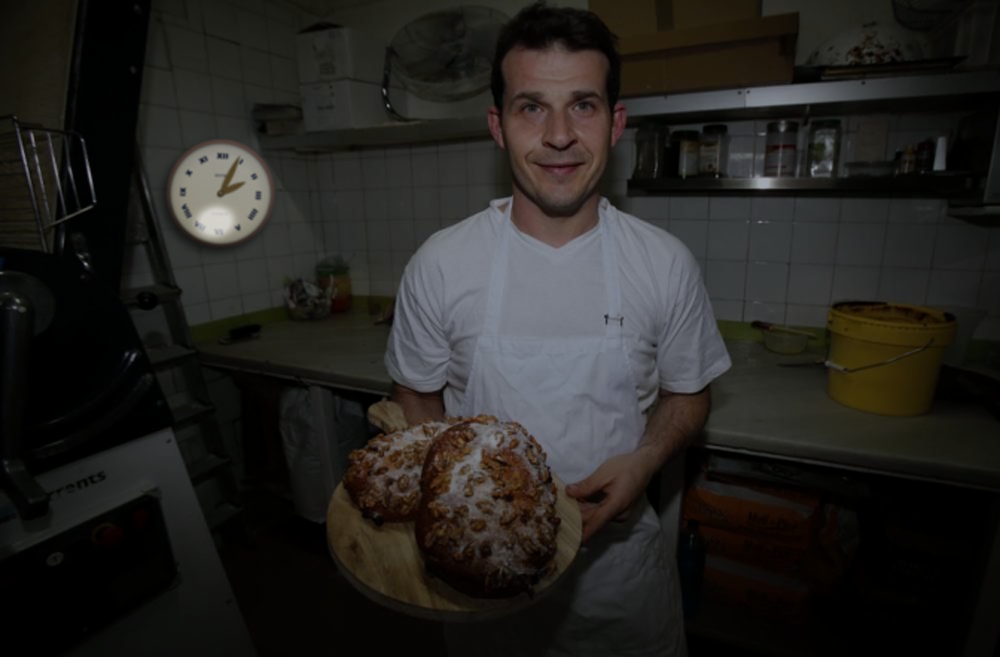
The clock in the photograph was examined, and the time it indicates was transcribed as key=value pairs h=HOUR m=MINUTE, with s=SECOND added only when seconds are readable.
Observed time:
h=2 m=4
